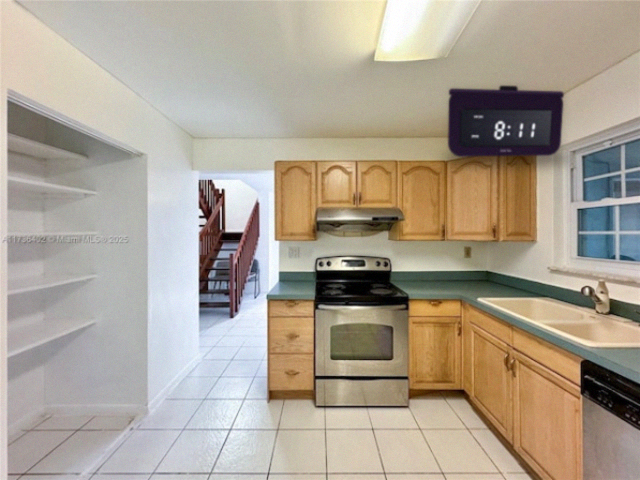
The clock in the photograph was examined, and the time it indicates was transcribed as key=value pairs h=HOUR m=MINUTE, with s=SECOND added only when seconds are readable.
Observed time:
h=8 m=11
